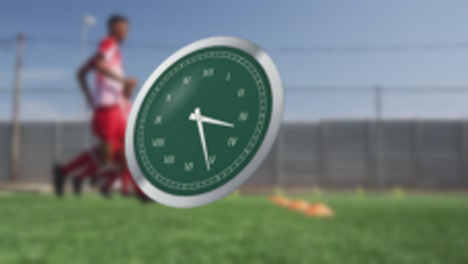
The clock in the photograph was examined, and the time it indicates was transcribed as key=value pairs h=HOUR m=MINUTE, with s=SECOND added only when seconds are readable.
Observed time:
h=3 m=26
